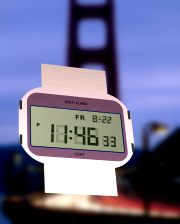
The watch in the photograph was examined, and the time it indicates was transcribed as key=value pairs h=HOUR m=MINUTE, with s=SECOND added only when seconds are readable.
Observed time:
h=11 m=46 s=33
